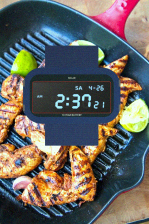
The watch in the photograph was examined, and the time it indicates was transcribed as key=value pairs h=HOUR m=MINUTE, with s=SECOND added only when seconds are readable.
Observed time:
h=2 m=37 s=21
